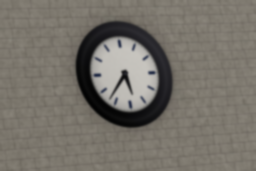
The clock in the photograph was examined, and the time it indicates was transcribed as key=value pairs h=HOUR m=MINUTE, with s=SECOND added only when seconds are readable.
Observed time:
h=5 m=37
